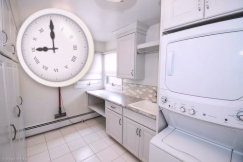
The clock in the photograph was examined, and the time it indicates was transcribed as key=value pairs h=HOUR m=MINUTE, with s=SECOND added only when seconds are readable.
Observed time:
h=9 m=0
